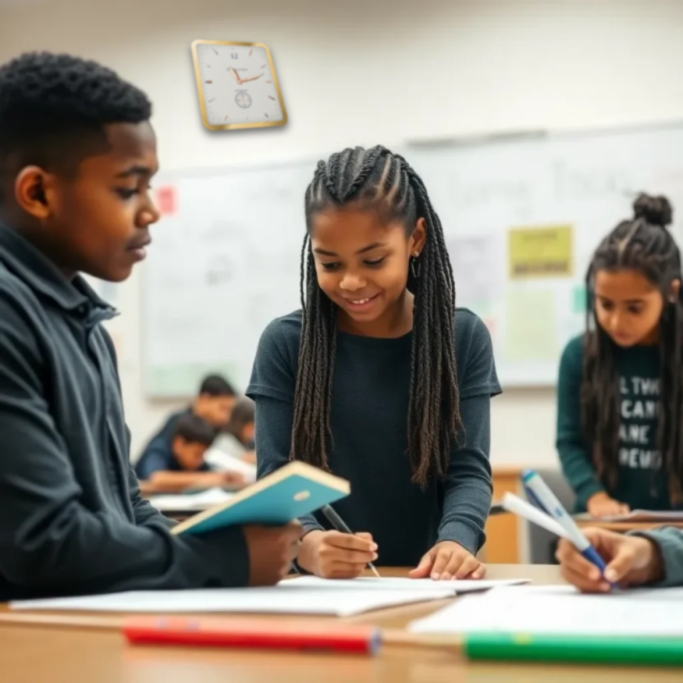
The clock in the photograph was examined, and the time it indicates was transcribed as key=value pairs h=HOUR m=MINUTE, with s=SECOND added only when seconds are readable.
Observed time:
h=11 m=12
